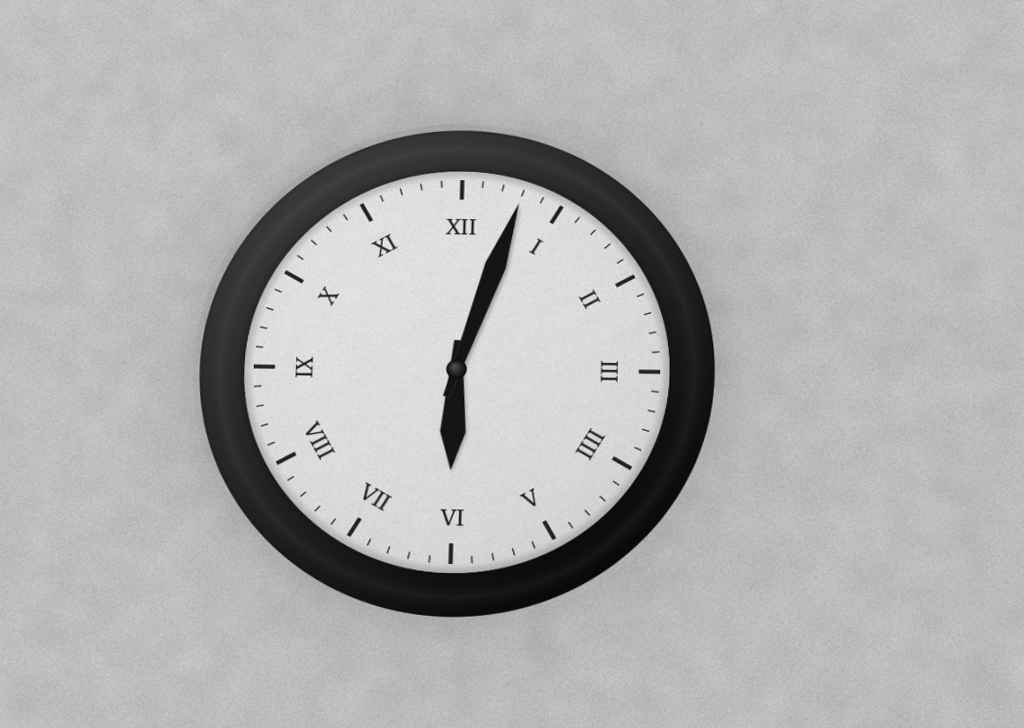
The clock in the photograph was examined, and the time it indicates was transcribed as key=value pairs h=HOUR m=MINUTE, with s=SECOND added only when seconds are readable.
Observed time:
h=6 m=3
